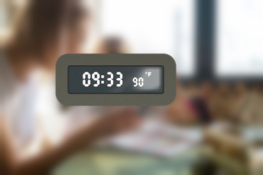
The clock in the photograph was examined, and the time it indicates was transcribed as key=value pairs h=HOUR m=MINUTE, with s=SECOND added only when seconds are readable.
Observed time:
h=9 m=33
